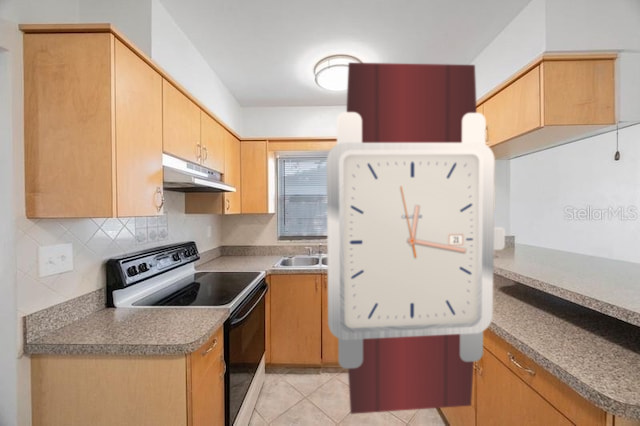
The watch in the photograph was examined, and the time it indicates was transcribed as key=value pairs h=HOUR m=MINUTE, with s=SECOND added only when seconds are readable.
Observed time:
h=12 m=16 s=58
